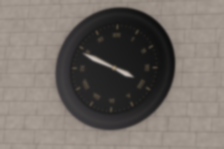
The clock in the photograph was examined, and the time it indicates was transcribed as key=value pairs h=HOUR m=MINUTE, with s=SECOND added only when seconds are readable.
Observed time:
h=3 m=49
